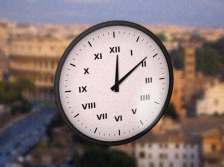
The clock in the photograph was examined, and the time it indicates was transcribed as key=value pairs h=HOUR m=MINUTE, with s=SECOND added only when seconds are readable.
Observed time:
h=12 m=9
